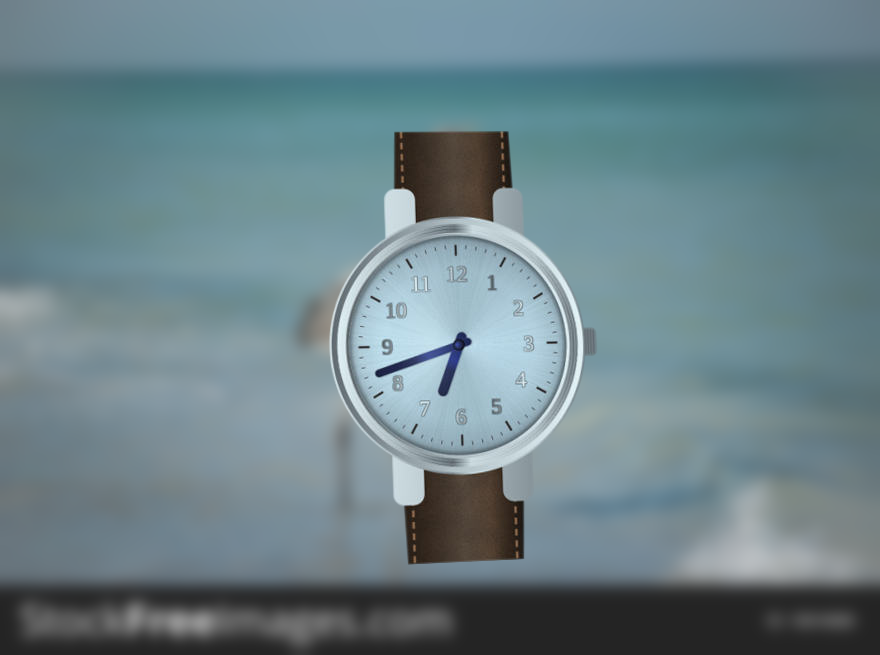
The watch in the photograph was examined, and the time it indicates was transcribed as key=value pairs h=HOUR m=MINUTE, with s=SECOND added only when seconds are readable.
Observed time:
h=6 m=42
